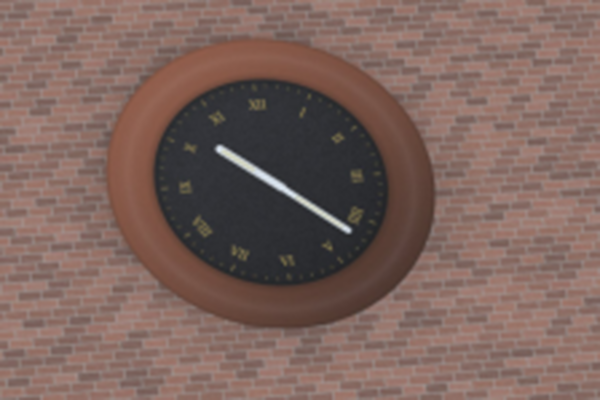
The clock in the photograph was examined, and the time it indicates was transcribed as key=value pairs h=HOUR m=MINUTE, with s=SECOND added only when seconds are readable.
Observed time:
h=10 m=22
